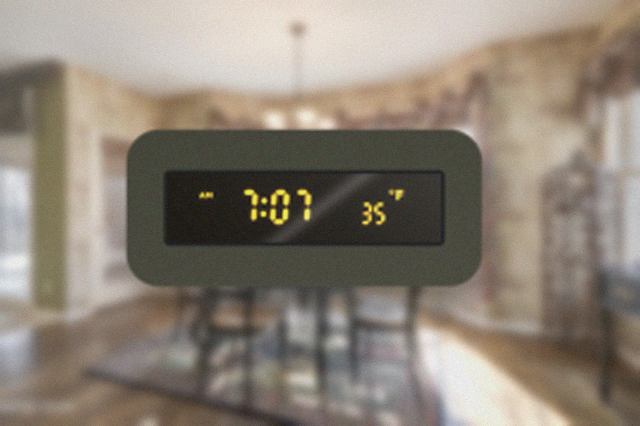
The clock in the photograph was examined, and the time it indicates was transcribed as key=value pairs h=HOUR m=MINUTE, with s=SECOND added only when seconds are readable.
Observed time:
h=7 m=7
